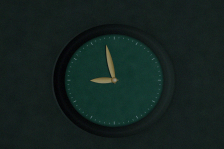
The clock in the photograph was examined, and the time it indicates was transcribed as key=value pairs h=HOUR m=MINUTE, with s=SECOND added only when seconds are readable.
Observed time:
h=8 m=58
